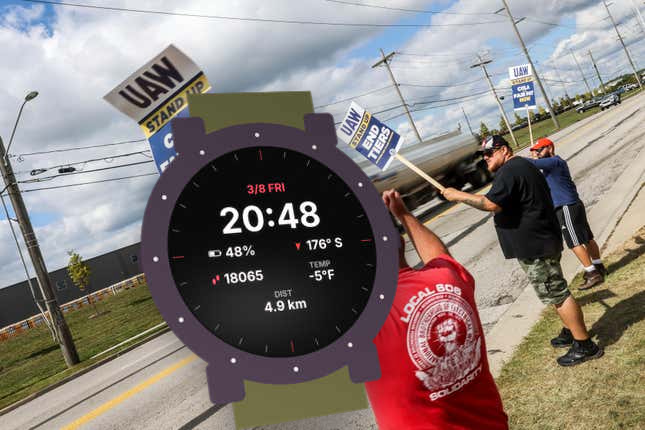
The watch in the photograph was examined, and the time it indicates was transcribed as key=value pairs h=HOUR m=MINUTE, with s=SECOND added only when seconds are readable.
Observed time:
h=20 m=48
